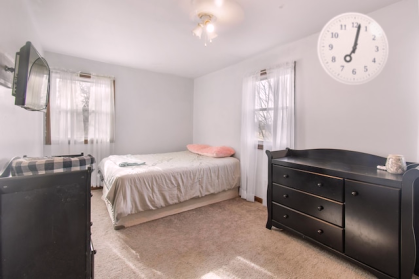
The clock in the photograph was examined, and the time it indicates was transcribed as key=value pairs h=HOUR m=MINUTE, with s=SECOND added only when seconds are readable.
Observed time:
h=7 m=2
